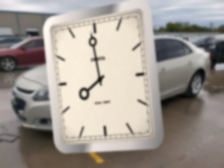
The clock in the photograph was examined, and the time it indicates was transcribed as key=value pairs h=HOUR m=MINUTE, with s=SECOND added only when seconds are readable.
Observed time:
h=7 m=59
